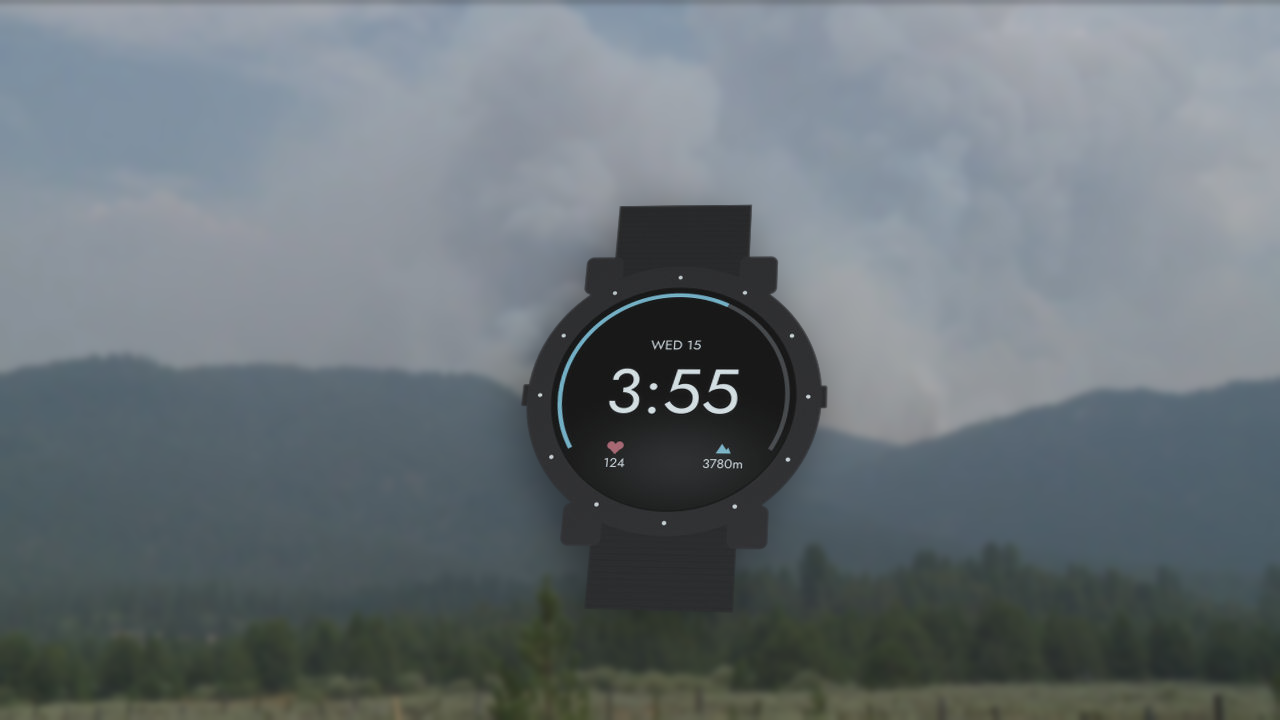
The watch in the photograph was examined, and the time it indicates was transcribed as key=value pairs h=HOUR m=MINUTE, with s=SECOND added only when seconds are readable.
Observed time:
h=3 m=55
